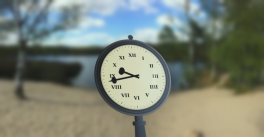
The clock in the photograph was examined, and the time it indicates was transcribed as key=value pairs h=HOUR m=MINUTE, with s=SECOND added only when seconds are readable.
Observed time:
h=9 m=43
